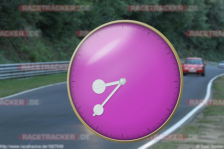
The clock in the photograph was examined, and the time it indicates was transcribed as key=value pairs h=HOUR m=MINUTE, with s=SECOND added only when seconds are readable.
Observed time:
h=8 m=37
